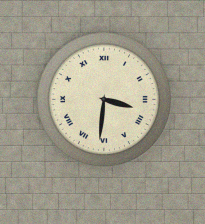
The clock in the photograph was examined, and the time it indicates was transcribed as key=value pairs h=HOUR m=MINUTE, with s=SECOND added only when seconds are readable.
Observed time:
h=3 m=31
